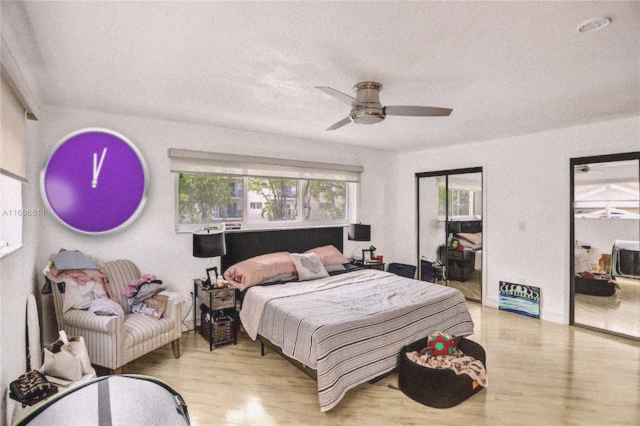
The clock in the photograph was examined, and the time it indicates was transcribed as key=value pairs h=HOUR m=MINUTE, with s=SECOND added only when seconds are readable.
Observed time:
h=12 m=3
